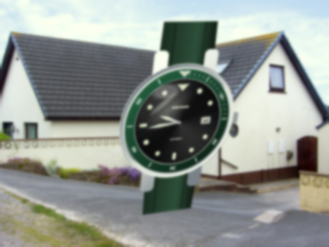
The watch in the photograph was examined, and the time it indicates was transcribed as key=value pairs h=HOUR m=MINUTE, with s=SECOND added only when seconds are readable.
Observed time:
h=9 m=44
